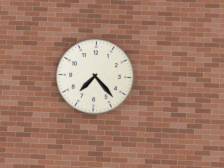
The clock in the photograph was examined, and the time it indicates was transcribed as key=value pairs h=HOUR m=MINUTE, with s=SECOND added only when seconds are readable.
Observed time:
h=7 m=23
